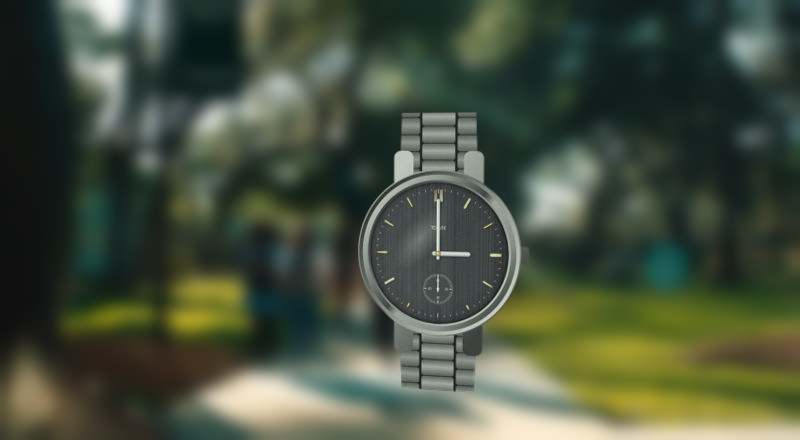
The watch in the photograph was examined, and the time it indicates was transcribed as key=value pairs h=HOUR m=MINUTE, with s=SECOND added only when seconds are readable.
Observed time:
h=3 m=0
